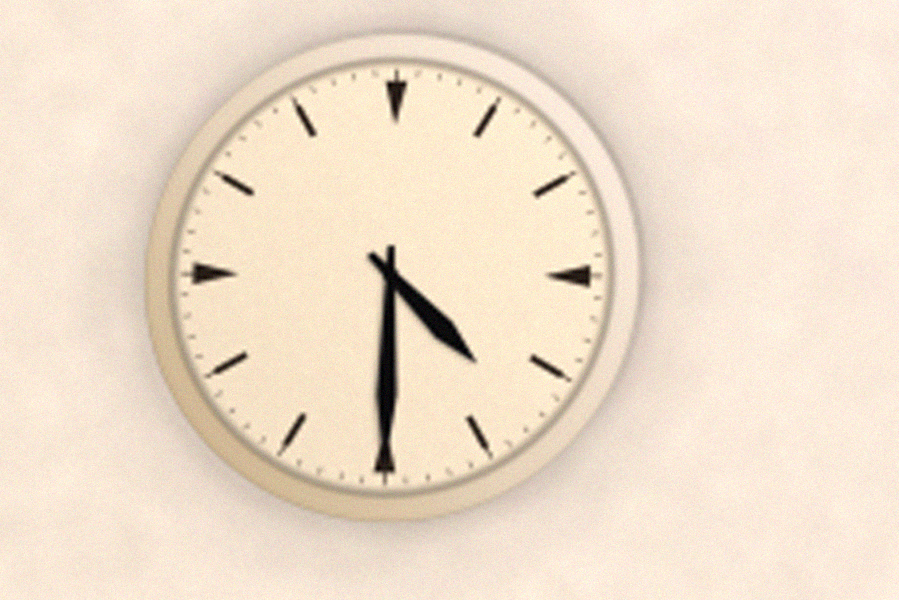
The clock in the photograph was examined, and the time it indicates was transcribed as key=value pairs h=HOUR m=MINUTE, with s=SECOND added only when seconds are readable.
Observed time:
h=4 m=30
